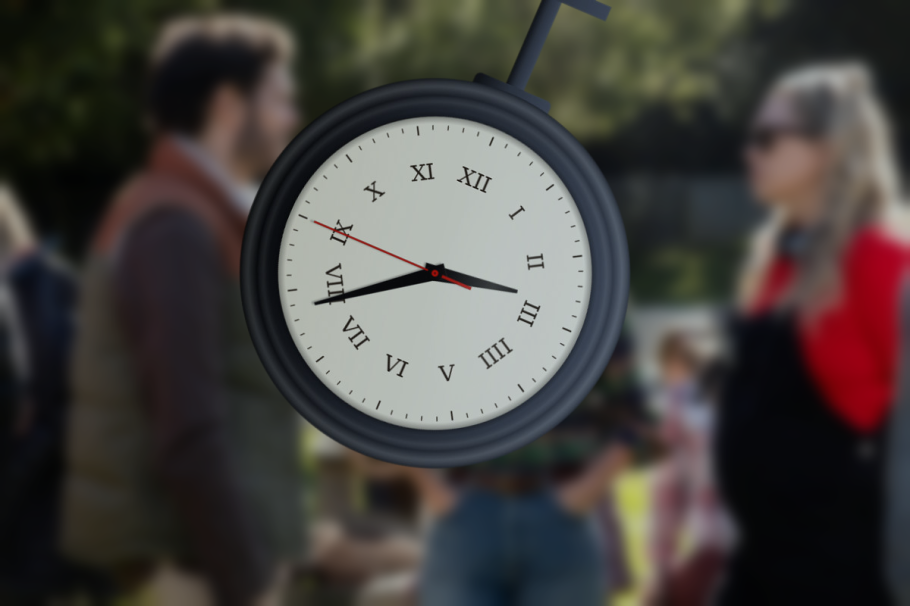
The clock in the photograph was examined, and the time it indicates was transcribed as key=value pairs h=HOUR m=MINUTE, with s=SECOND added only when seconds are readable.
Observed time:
h=2 m=38 s=45
